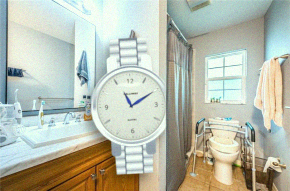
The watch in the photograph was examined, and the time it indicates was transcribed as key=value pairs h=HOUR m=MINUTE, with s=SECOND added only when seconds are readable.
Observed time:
h=11 m=10
